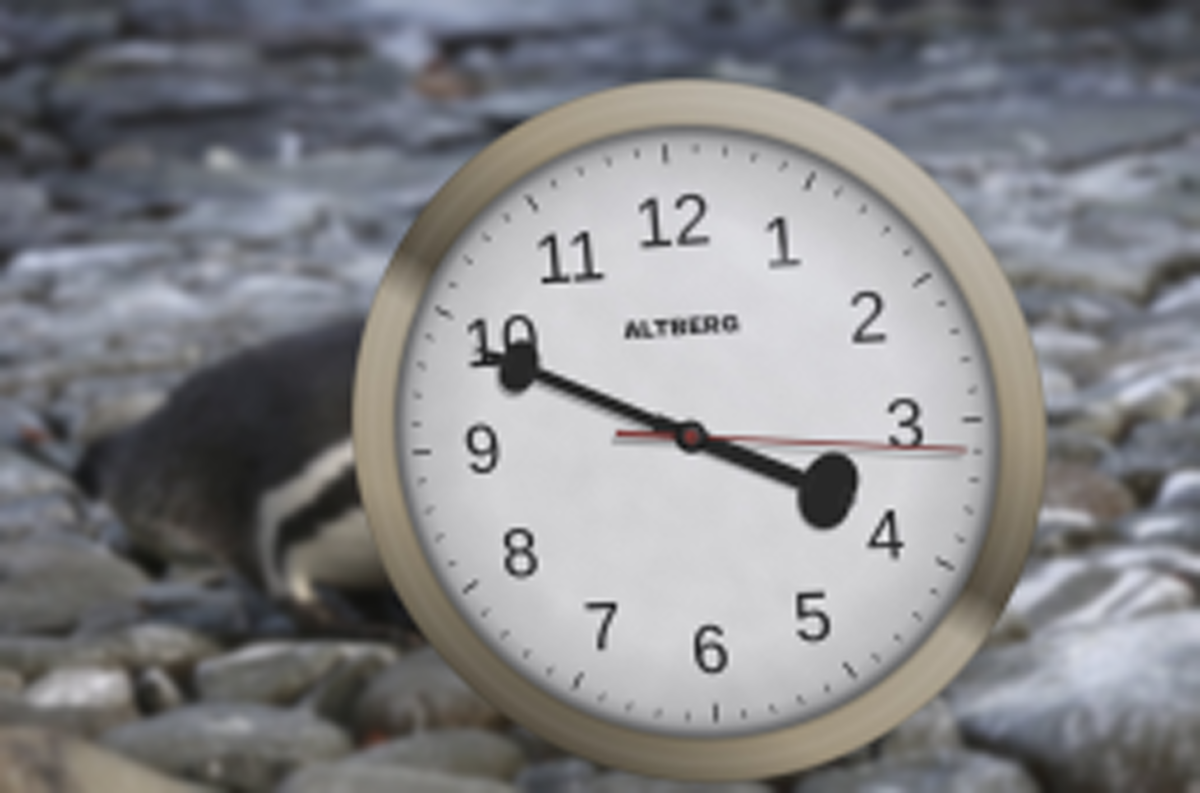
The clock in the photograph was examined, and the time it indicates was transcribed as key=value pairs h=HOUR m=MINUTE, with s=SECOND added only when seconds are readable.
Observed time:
h=3 m=49 s=16
